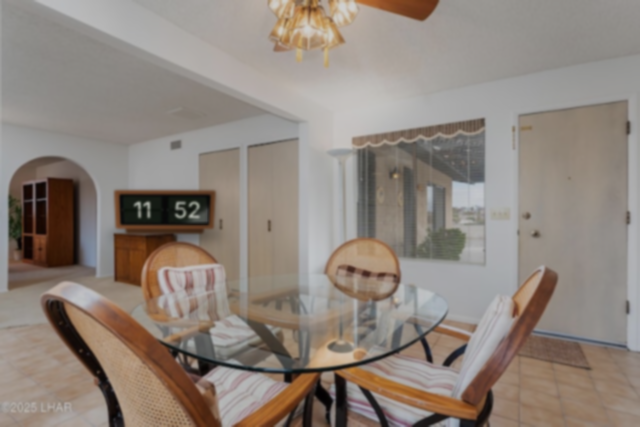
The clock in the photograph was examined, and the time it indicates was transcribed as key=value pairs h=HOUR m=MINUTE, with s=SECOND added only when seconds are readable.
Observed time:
h=11 m=52
